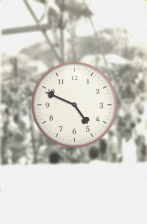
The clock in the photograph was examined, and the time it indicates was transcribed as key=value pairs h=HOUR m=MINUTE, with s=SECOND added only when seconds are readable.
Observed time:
h=4 m=49
